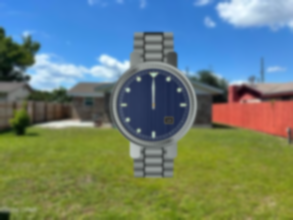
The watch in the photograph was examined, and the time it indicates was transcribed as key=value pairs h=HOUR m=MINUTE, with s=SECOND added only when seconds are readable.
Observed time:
h=12 m=0
